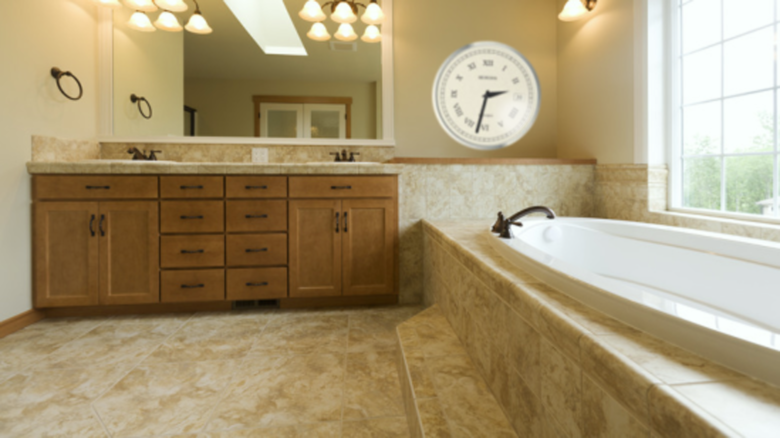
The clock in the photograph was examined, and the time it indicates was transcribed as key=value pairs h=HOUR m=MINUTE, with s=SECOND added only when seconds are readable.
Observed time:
h=2 m=32
